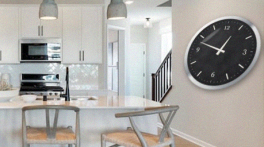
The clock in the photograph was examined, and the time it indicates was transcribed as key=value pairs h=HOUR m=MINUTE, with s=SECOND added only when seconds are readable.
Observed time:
h=12 m=48
